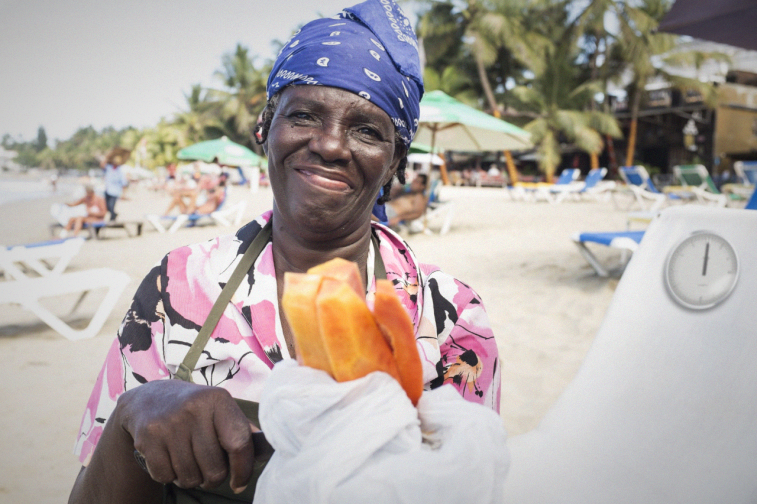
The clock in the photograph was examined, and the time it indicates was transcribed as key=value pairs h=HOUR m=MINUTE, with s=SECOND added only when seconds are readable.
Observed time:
h=12 m=0
